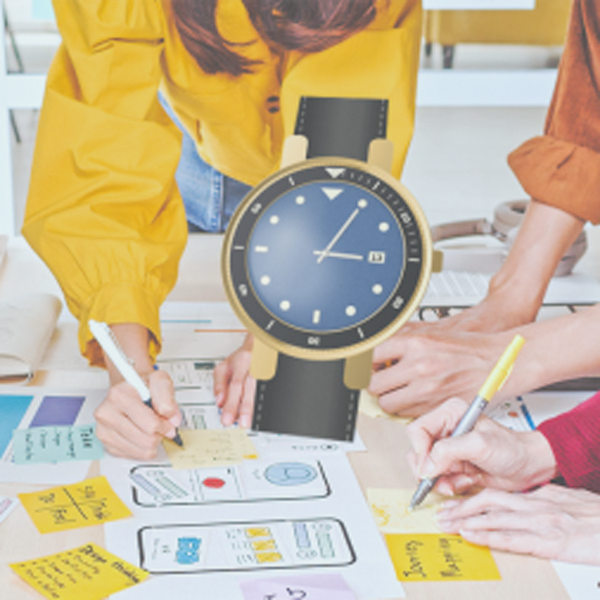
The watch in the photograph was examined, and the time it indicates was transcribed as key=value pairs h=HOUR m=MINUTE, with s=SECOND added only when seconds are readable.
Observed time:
h=3 m=5
